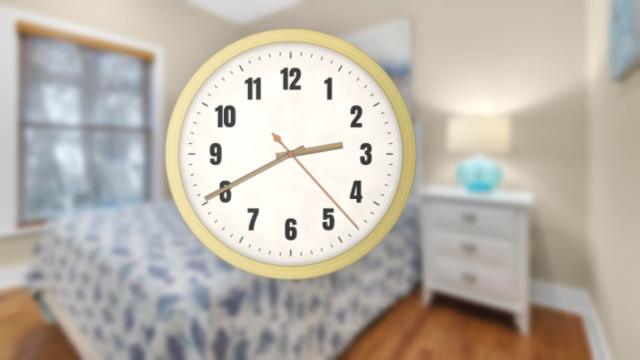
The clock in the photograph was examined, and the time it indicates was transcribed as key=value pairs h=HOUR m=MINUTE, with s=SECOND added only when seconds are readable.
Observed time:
h=2 m=40 s=23
